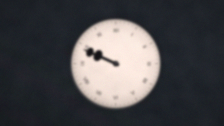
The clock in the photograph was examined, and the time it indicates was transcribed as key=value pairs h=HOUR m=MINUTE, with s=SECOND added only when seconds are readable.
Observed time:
h=9 m=49
